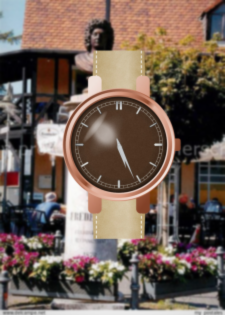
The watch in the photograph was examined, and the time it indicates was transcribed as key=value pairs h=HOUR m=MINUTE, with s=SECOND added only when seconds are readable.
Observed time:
h=5 m=26
